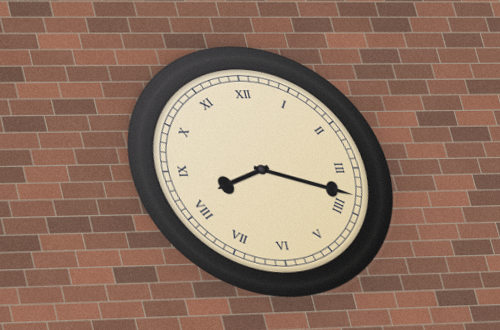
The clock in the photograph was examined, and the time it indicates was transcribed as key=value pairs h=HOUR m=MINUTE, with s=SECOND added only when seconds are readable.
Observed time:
h=8 m=18
